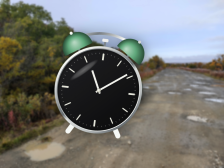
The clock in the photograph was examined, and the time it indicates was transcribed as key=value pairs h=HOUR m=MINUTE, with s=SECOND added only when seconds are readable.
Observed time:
h=11 m=9
